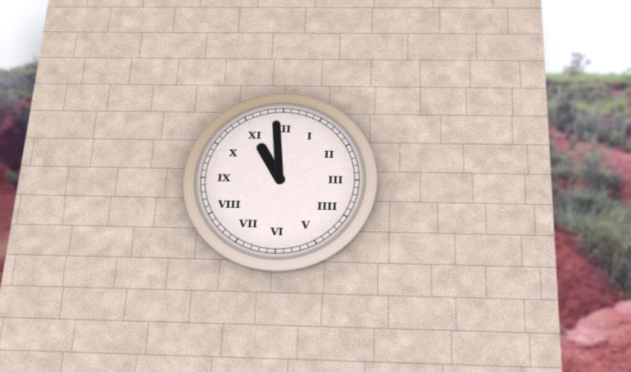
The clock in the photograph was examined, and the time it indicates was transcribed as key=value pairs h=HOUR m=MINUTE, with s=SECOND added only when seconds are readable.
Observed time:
h=10 m=59
